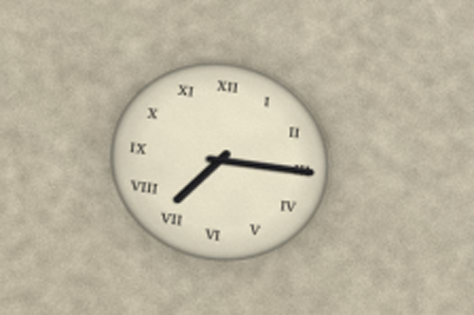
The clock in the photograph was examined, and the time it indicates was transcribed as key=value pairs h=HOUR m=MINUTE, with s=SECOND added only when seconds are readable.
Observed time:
h=7 m=15
